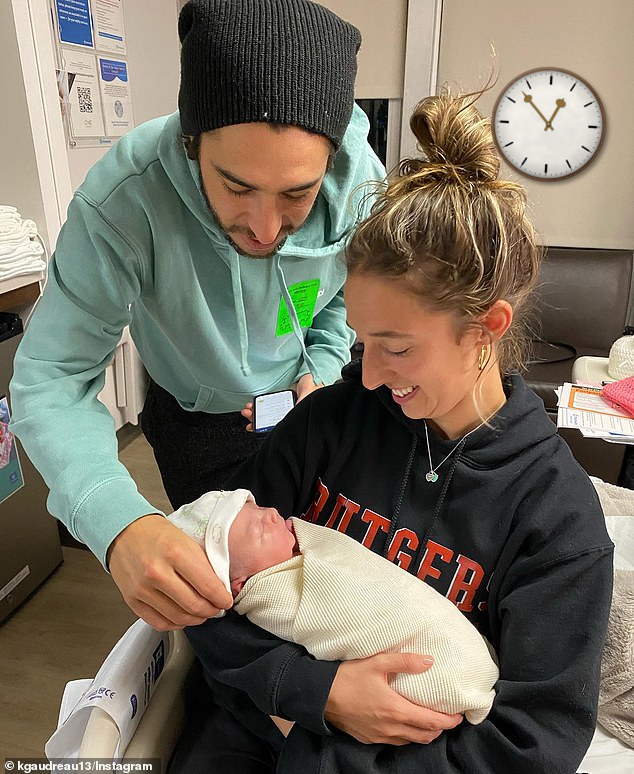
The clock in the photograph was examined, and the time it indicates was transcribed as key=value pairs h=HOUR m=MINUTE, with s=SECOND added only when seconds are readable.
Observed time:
h=12 m=53
